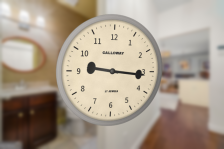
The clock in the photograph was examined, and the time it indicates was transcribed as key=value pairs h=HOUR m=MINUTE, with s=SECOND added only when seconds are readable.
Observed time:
h=9 m=16
